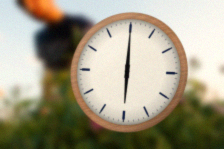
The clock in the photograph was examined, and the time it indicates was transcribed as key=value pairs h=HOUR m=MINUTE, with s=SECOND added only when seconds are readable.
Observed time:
h=6 m=0
